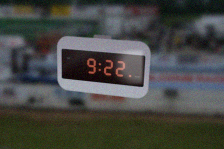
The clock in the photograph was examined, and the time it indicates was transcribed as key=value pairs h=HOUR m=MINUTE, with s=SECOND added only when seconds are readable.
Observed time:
h=9 m=22
